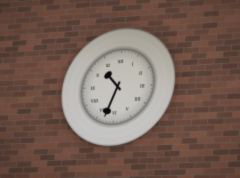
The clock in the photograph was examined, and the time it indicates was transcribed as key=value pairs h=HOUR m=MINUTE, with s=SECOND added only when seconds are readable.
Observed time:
h=10 m=33
